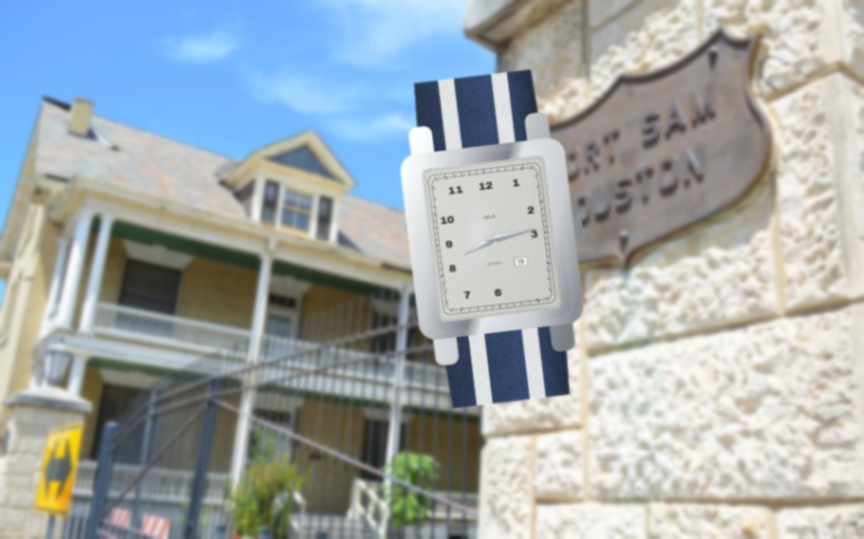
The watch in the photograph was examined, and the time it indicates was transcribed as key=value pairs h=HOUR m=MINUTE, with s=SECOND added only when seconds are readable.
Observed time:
h=8 m=14
